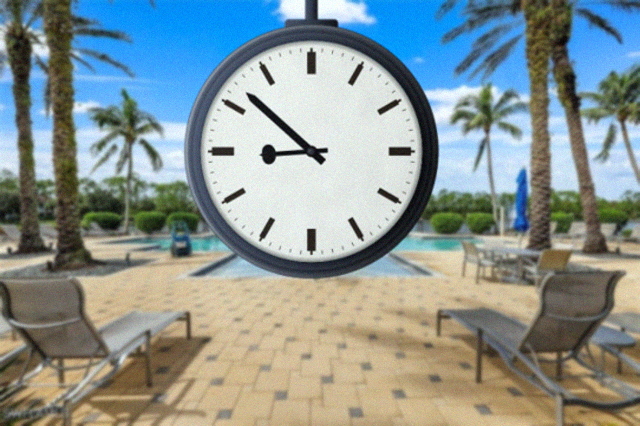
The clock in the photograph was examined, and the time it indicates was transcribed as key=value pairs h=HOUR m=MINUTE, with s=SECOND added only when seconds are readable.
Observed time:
h=8 m=52
